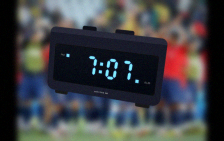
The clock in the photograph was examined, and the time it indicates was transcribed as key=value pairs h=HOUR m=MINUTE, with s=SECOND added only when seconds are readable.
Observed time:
h=7 m=7
